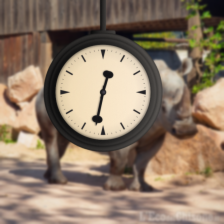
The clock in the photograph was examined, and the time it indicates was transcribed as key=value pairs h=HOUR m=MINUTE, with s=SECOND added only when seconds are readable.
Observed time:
h=12 m=32
